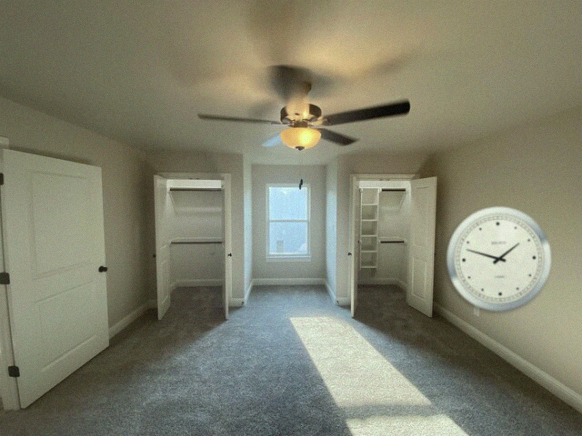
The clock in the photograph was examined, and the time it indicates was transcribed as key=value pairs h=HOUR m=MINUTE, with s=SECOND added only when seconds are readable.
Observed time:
h=1 m=48
